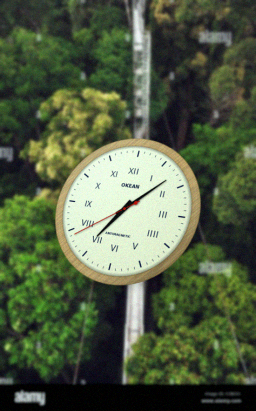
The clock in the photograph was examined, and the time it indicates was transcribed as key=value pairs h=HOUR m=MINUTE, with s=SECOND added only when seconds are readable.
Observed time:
h=7 m=7 s=39
